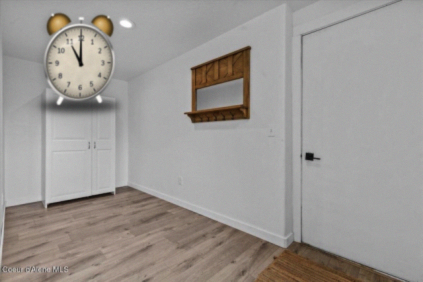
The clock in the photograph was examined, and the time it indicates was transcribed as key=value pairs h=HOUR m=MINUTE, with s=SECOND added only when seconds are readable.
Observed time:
h=11 m=0
